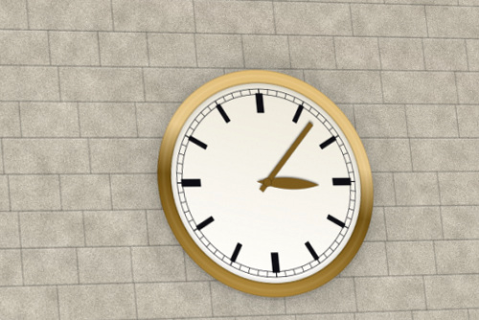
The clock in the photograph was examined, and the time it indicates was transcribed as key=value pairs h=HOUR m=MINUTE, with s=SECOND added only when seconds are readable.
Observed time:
h=3 m=7
